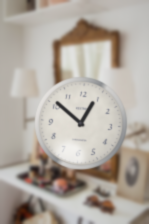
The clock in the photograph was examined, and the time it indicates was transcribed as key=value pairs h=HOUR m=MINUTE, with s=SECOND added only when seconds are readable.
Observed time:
h=12 m=51
